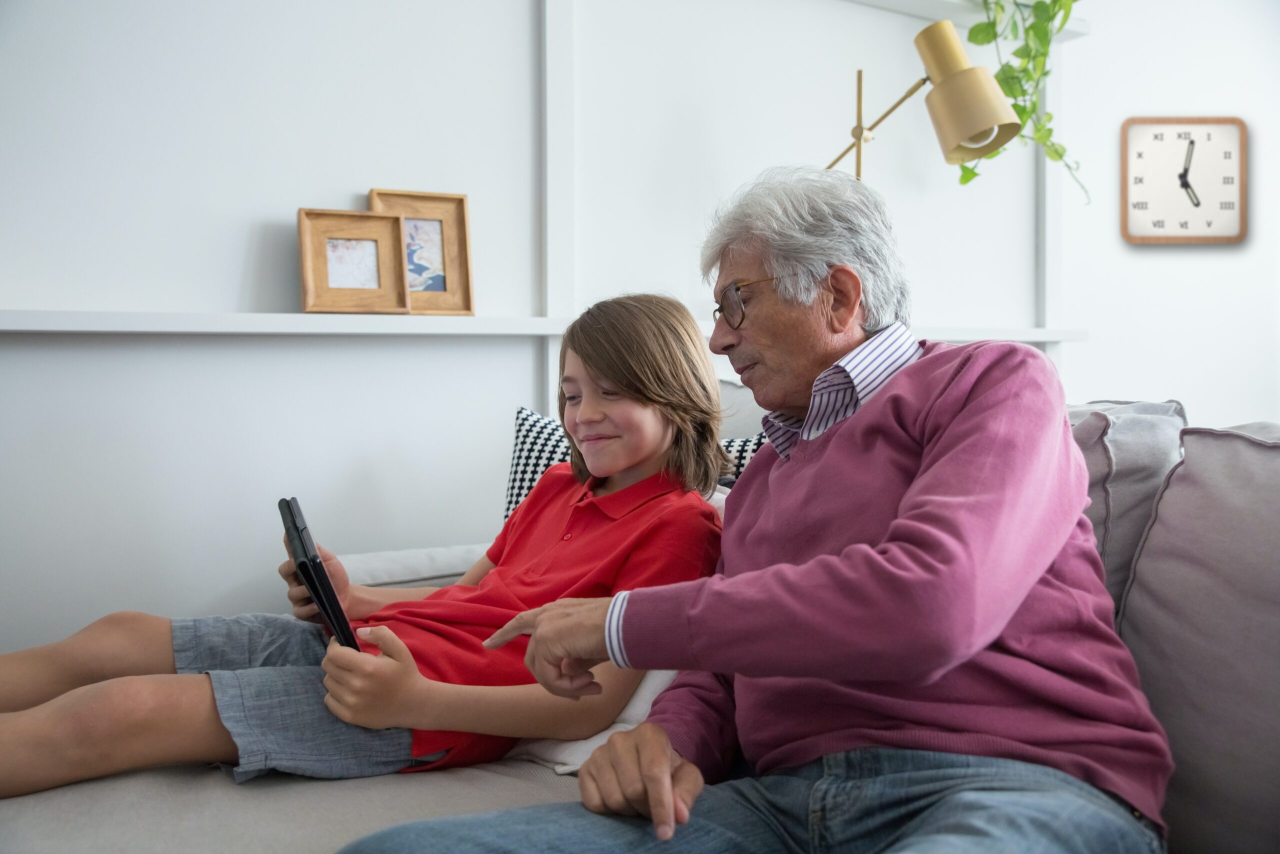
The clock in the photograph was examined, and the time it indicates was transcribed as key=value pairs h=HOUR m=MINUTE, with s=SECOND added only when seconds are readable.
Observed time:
h=5 m=2
